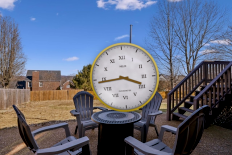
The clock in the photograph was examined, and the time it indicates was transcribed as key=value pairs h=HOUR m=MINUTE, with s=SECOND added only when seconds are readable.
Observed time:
h=3 m=44
